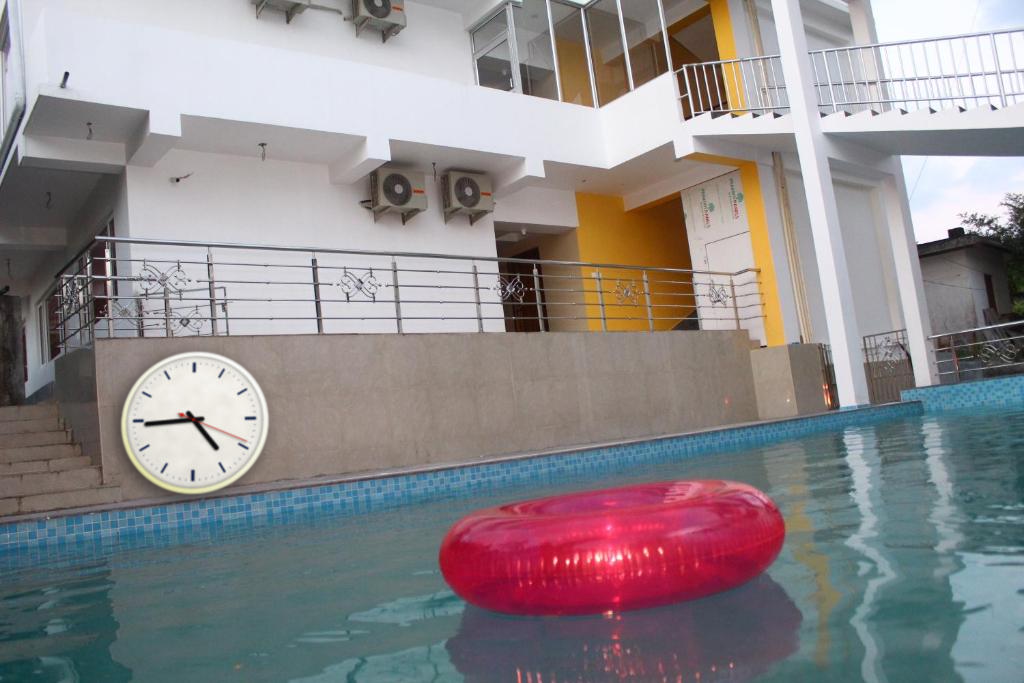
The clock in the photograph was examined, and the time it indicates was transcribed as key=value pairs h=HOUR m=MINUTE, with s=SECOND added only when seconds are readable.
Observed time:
h=4 m=44 s=19
